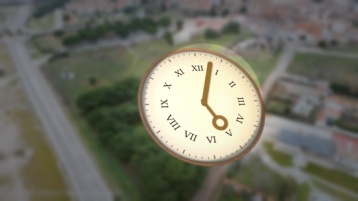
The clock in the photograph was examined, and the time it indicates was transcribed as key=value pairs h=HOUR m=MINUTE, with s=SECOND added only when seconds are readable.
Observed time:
h=5 m=3
